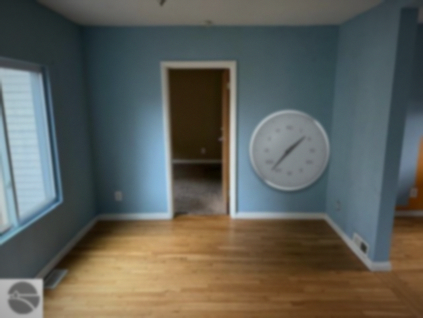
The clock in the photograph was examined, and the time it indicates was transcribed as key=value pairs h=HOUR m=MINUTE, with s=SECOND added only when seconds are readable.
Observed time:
h=1 m=37
